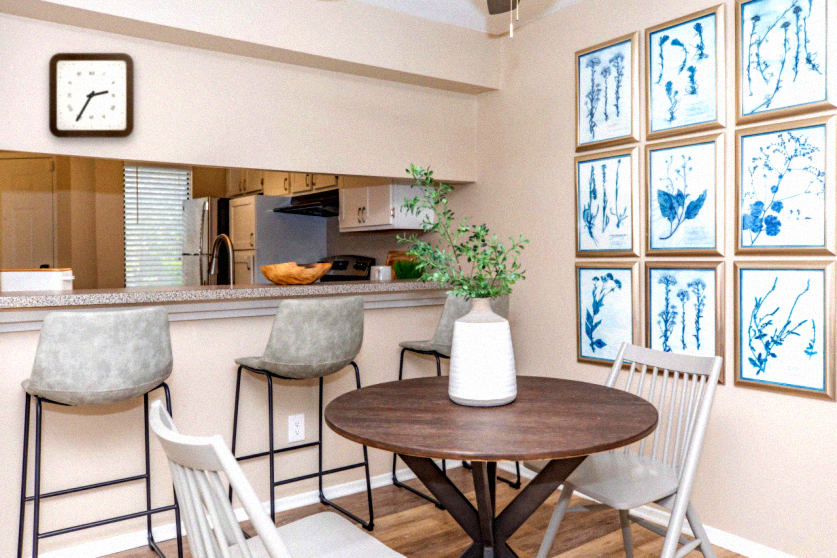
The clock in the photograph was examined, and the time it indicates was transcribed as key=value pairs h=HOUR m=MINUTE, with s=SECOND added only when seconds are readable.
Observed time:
h=2 m=35
